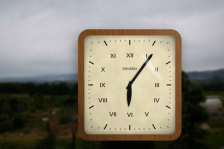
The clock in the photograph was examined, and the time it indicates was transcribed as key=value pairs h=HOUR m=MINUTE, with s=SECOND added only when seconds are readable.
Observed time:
h=6 m=6
